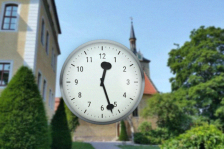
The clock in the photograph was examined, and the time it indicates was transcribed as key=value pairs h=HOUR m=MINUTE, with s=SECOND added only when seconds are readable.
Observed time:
h=12 m=27
